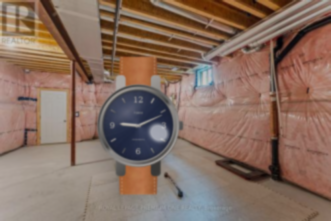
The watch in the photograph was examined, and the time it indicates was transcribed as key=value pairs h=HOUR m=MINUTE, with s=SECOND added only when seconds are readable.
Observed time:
h=9 m=11
